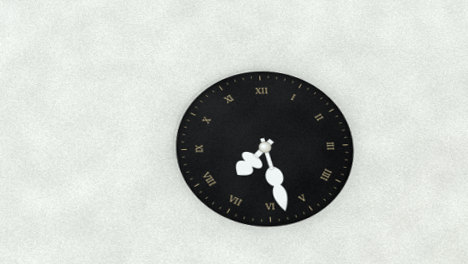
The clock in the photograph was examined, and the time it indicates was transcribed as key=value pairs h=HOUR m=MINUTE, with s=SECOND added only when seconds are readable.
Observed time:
h=7 m=28
